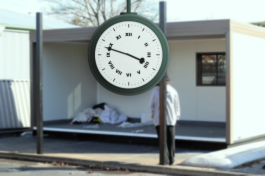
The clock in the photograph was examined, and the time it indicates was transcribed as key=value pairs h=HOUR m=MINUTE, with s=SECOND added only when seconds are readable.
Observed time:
h=3 m=48
